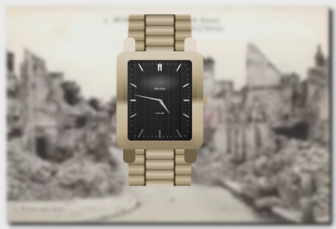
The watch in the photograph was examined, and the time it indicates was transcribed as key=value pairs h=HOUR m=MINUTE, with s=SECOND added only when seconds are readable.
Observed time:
h=4 m=47
